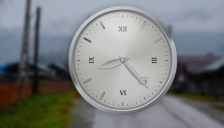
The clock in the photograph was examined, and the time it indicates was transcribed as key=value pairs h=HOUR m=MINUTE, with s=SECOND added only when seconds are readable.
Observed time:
h=8 m=23
